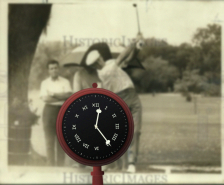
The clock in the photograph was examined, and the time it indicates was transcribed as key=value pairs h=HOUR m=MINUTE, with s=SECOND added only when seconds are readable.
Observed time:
h=12 m=24
